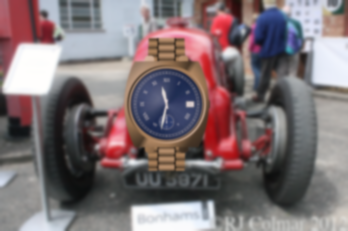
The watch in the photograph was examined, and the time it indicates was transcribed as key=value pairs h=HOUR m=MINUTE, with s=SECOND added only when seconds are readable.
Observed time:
h=11 m=32
